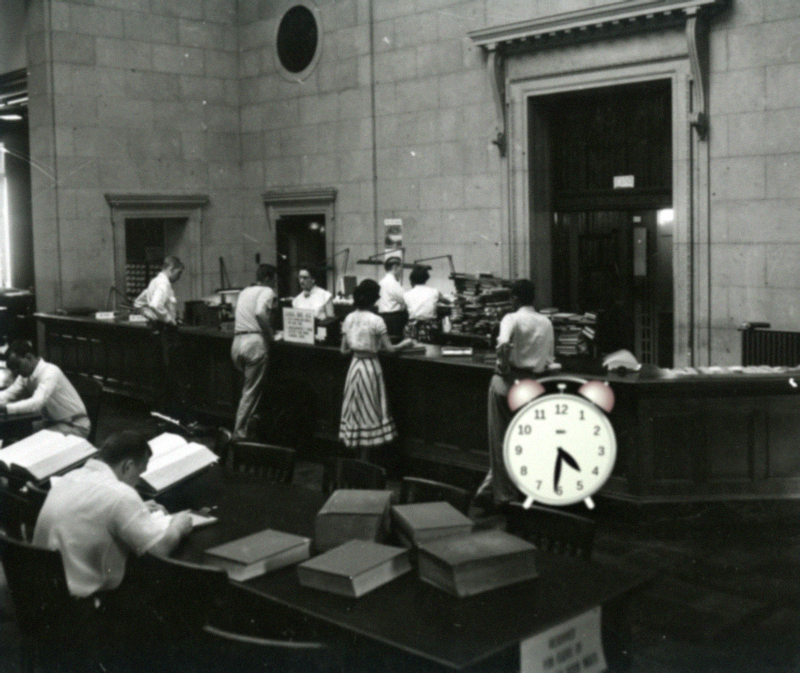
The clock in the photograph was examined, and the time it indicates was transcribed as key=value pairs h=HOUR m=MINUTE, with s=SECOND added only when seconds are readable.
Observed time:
h=4 m=31
